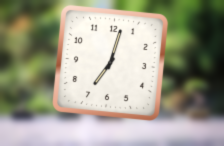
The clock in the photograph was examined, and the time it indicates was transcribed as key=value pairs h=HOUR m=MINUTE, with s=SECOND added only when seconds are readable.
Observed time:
h=7 m=2
